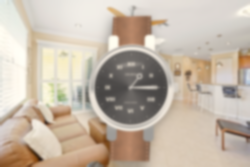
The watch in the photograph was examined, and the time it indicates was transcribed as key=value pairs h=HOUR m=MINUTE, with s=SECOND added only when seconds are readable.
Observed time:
h=1 m=15
